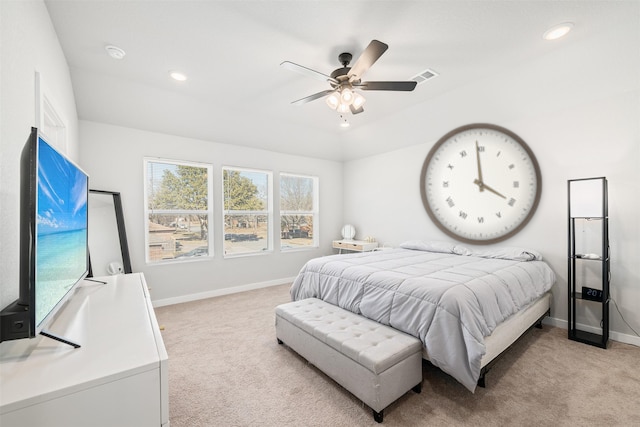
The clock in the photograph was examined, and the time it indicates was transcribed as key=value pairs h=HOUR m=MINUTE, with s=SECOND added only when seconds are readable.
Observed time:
h=3 m=59
